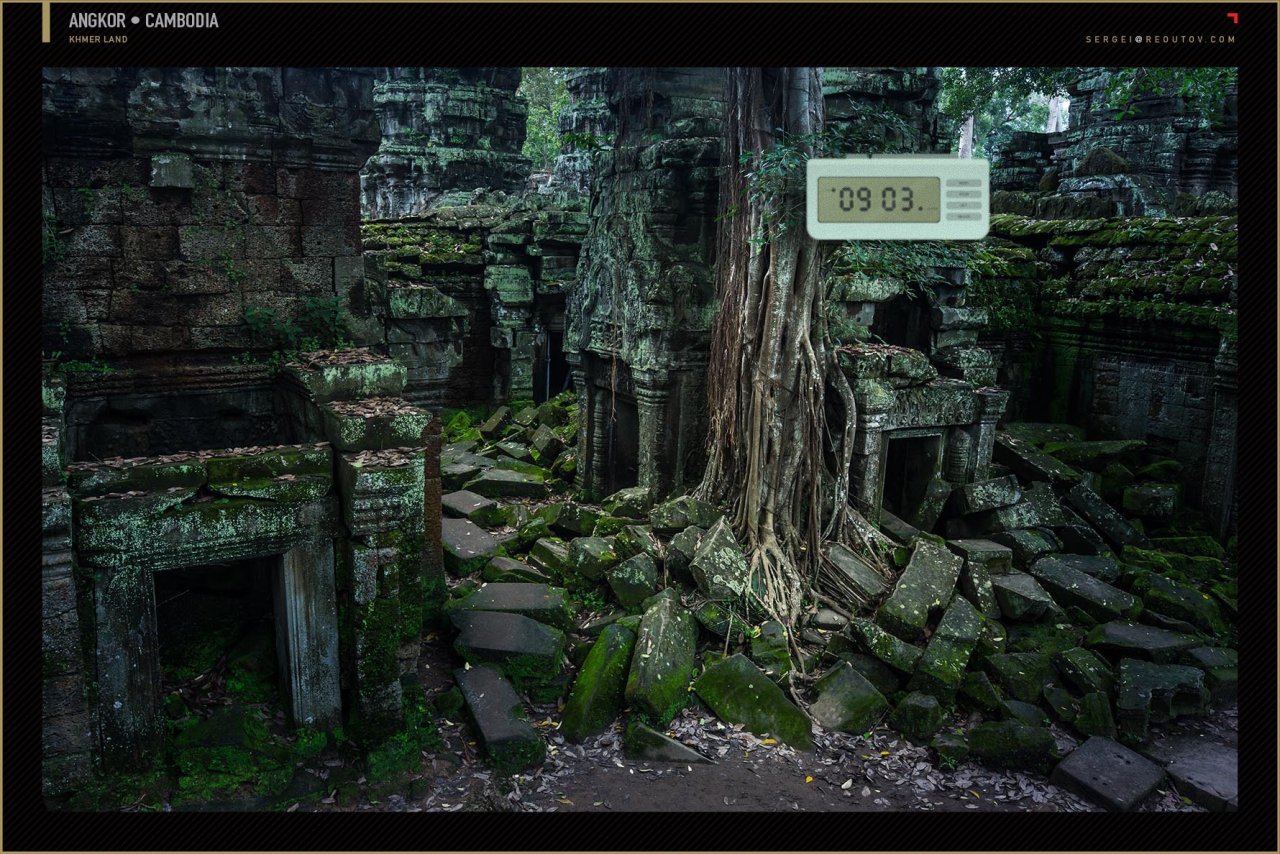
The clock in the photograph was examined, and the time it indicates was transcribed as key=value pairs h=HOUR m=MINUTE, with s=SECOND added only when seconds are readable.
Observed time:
h=9 m=3
